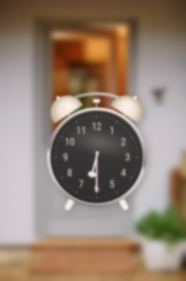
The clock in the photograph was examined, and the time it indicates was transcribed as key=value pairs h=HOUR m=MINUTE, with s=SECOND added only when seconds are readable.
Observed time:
h=6 m=30
